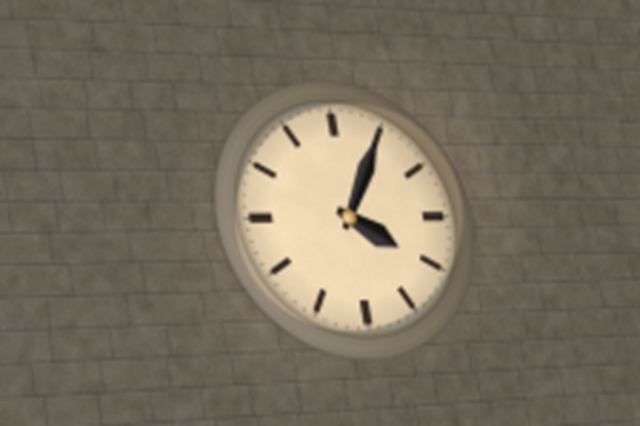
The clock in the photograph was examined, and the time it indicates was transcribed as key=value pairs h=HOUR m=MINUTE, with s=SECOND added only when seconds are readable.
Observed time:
h=4 m=5
